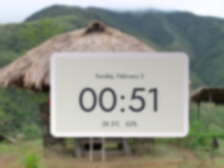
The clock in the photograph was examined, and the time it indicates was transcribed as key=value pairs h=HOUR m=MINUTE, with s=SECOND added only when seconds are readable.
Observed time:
h=0 m=51
